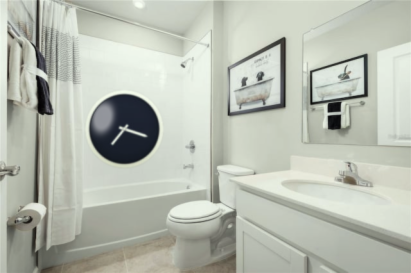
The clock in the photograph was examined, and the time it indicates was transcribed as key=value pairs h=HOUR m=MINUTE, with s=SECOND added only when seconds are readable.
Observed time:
h=7 m=18
